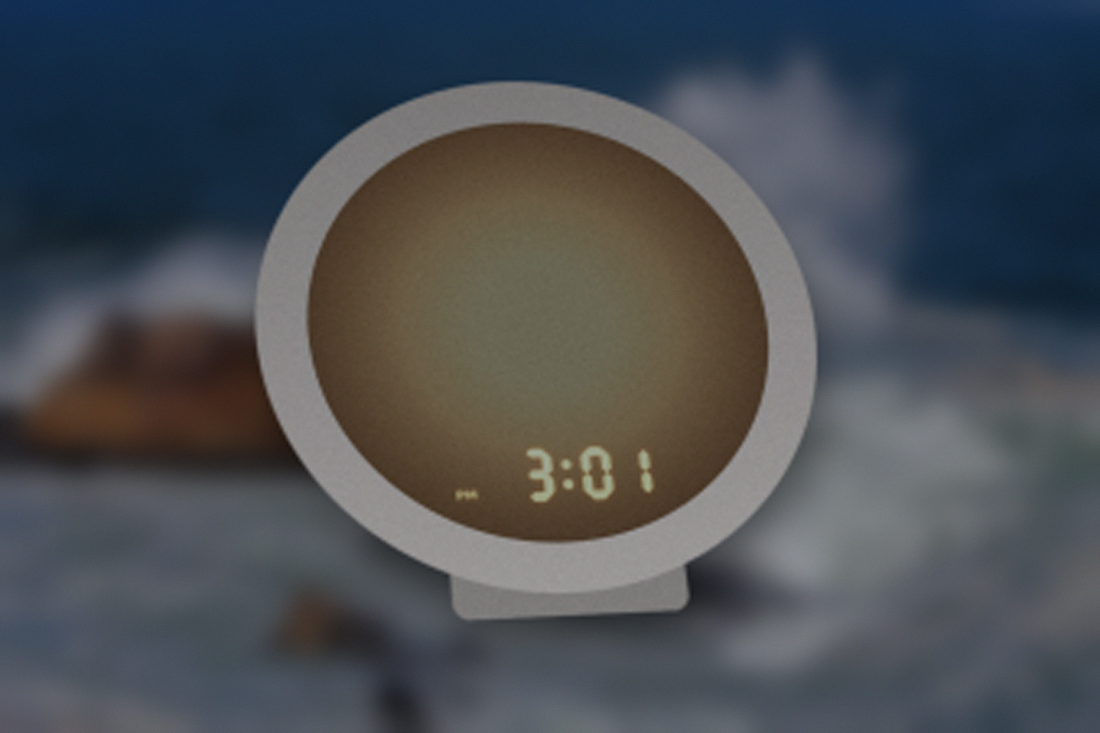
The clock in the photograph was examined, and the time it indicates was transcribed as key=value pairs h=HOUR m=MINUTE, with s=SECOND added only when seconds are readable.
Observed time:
h=3 m=1
